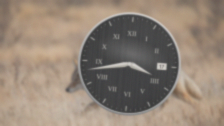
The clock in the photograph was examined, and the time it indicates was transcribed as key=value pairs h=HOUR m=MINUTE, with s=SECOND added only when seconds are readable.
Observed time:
h=3 m=43
